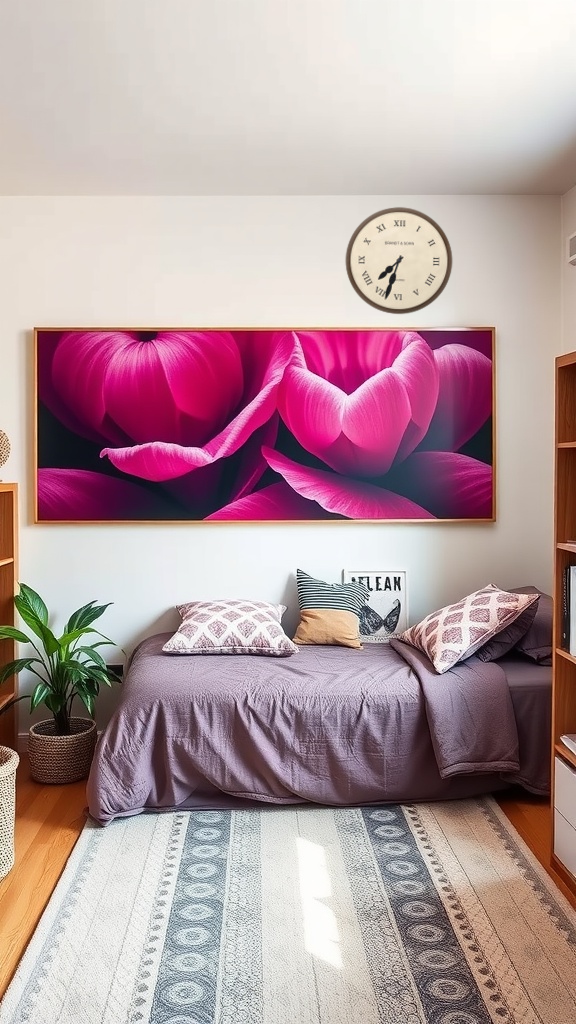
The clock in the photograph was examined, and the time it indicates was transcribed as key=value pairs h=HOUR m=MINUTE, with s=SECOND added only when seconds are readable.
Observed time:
h=7 m=33
